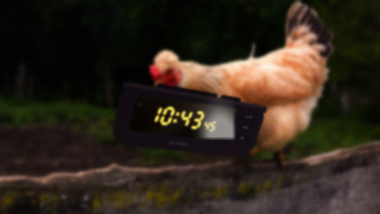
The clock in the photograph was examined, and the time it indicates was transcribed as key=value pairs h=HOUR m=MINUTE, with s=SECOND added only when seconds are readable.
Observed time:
h=10 m=43
